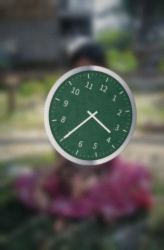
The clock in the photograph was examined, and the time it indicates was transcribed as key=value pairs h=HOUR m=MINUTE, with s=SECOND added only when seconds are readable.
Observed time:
h=3 m=35
